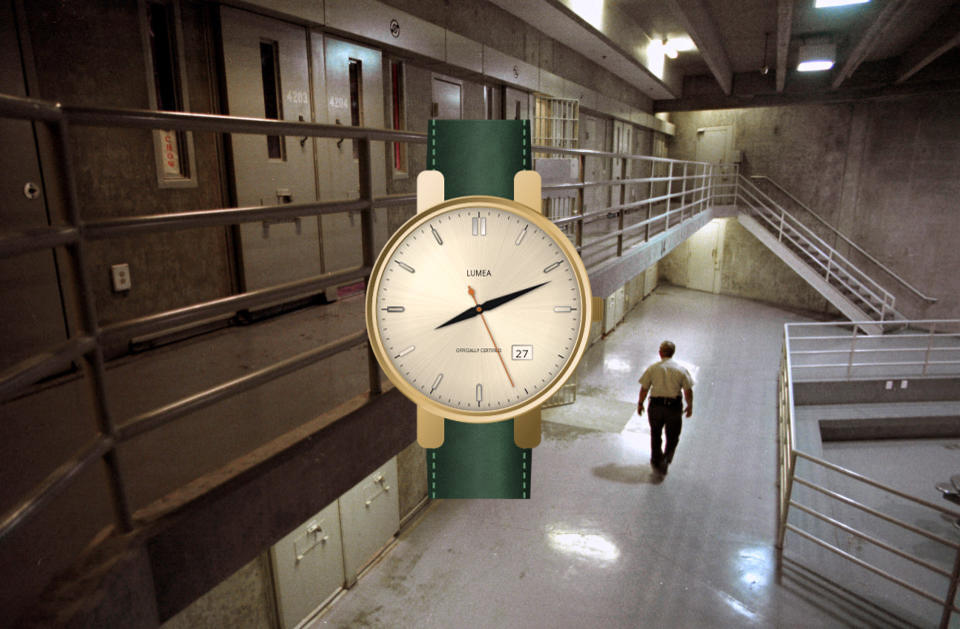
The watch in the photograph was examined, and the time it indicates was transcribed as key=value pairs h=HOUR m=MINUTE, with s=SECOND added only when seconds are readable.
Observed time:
h=8 m=11 s=26
